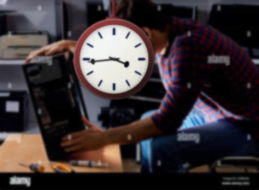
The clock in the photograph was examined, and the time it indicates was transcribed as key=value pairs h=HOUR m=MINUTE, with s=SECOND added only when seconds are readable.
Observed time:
h=3 m=44
